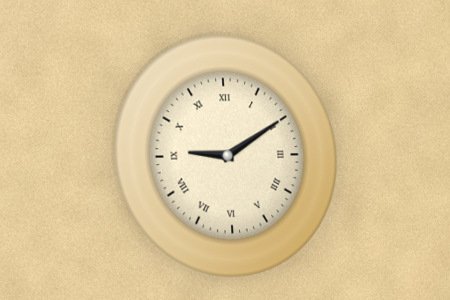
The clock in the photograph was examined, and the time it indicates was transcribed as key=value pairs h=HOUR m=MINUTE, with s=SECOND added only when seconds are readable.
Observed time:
h=9 m=10
